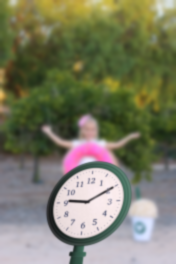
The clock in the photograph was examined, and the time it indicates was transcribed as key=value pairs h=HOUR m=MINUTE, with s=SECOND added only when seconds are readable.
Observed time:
h=9 m=10
